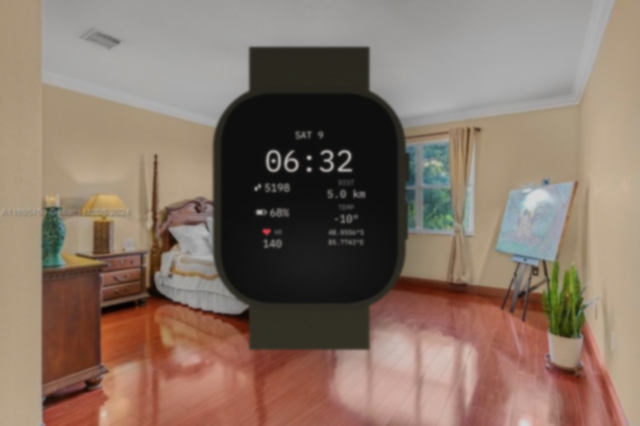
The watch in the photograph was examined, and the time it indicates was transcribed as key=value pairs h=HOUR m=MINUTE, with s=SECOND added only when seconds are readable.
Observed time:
h=6 m=32
